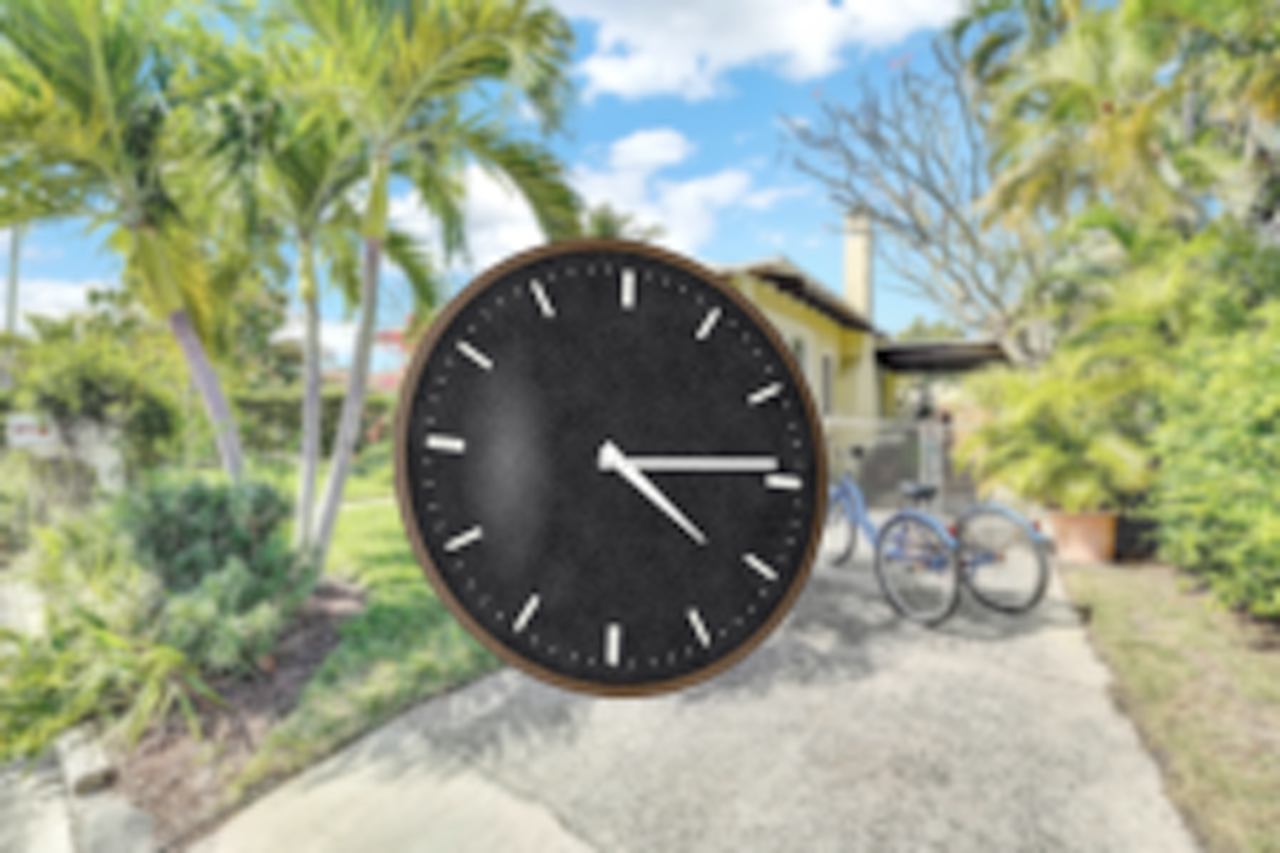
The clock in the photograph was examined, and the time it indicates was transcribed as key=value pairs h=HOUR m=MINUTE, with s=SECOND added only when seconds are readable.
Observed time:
h=4 m=14
